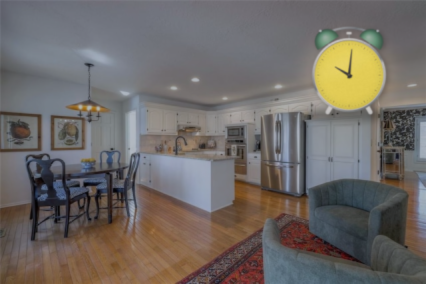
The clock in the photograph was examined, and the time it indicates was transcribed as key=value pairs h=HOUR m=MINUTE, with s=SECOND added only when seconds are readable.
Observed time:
h=10 m=1
